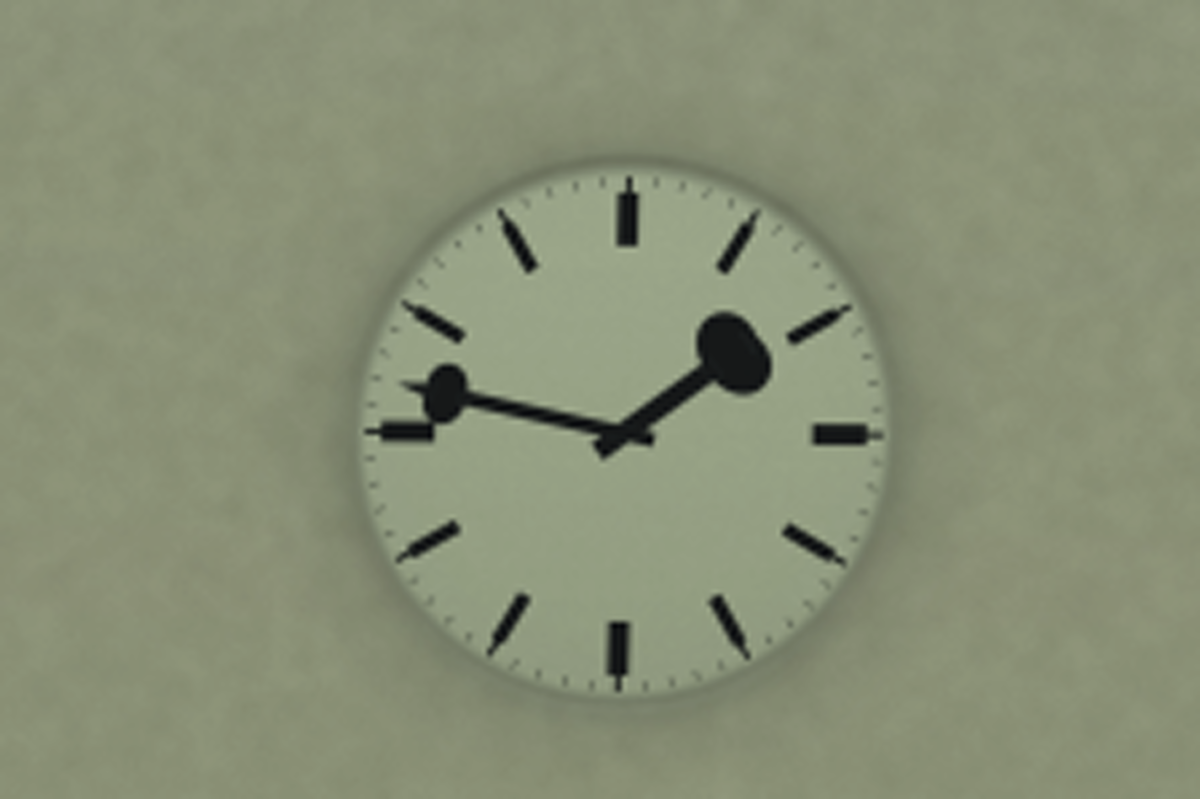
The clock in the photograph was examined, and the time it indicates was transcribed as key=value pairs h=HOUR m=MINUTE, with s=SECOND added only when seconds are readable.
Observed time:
h=1 m=47
